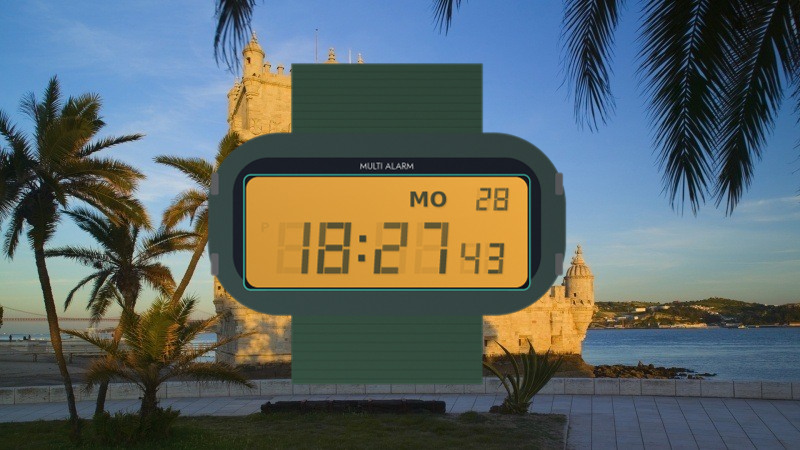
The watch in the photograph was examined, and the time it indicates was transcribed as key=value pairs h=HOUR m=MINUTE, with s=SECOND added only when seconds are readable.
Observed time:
h=18 m=27 s=43
